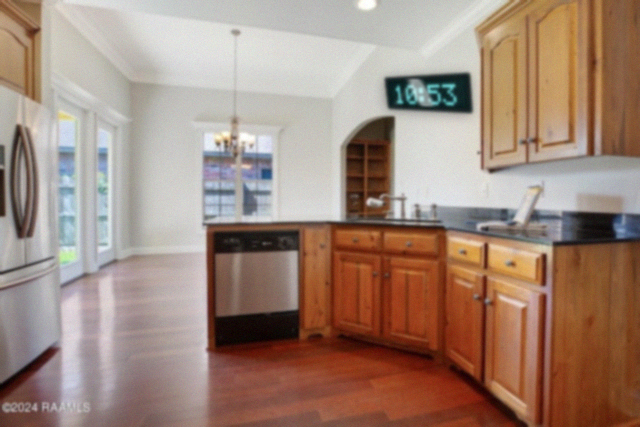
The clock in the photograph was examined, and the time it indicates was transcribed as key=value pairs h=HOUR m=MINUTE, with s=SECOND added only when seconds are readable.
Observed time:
h=10 m=53
